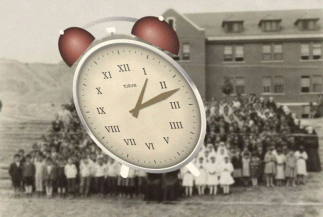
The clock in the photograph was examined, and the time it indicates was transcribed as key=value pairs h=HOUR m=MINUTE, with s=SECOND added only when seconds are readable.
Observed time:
h=1 m=12
